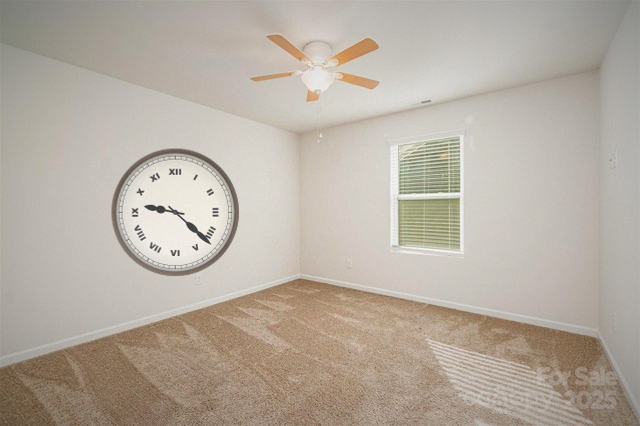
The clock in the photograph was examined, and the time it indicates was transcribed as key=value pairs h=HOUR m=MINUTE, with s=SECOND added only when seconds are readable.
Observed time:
h=9 m=22
